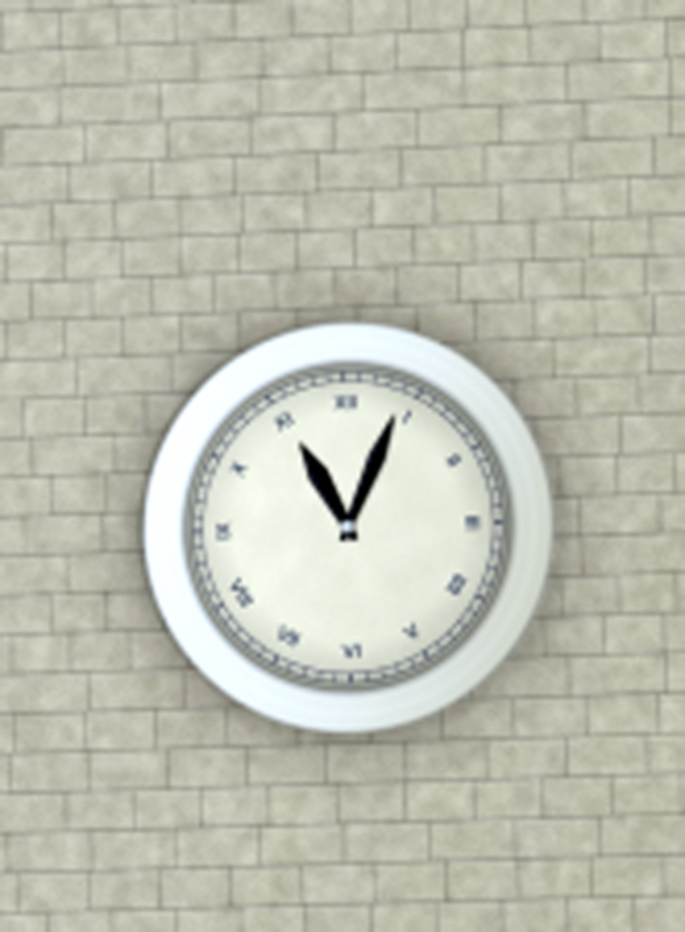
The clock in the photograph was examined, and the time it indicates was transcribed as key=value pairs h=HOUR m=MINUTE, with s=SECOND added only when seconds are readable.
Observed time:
h=11 m=4
